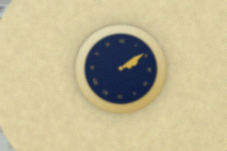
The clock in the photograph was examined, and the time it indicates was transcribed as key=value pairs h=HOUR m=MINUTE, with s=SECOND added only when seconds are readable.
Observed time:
h=2 m=9
